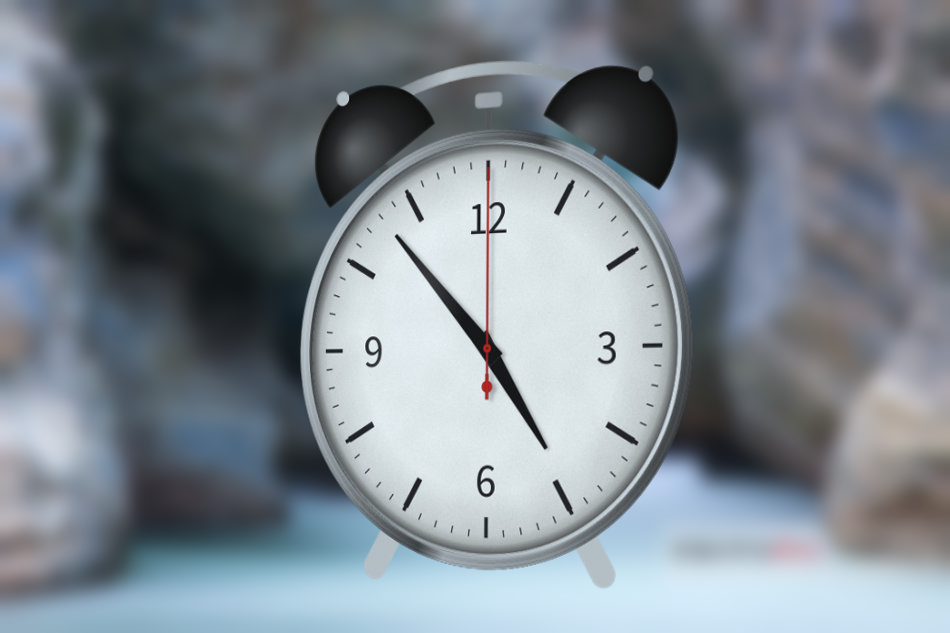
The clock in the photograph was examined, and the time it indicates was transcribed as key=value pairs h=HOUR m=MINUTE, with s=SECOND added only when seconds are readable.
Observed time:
h=4 m=53 s=0
